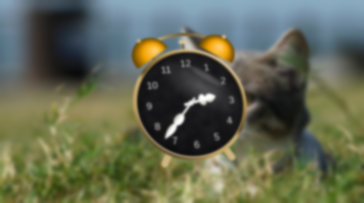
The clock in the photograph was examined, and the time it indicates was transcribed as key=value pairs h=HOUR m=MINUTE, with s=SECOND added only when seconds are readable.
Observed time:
h=2 m=37
